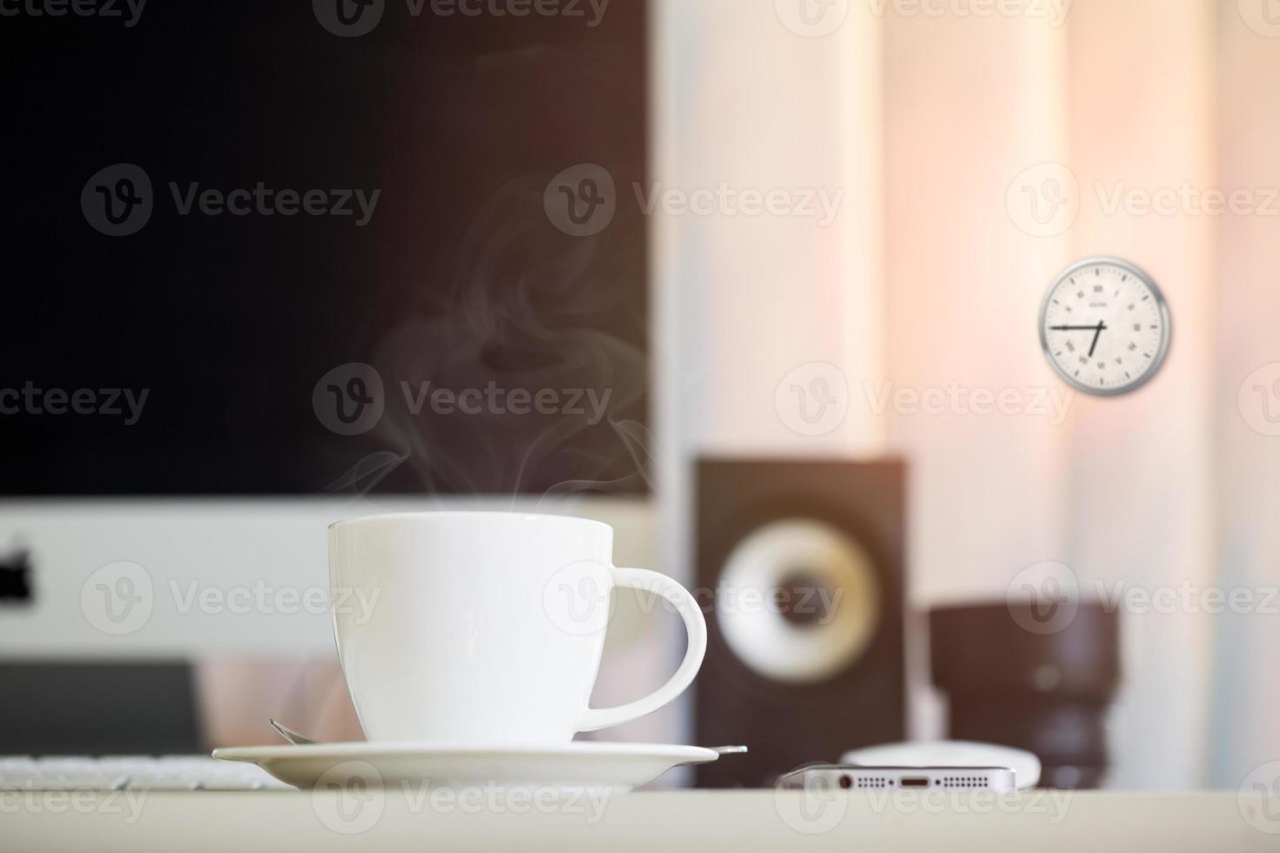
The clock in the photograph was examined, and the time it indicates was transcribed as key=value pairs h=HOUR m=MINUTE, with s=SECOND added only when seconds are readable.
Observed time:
h=6 m=45
